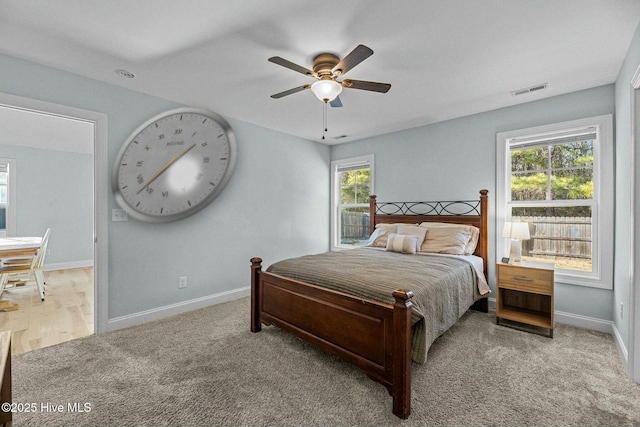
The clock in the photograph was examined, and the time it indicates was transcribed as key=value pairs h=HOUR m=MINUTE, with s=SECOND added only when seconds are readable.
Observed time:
h=1 m=37
